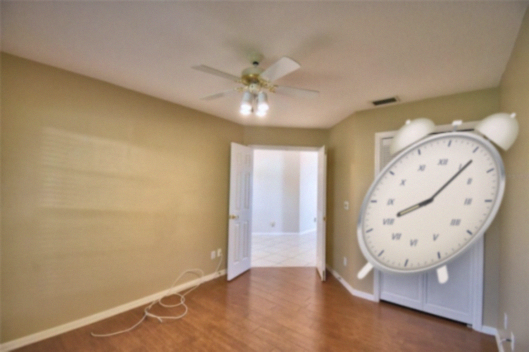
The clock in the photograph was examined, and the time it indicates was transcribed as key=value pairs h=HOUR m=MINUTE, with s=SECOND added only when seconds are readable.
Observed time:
h=8 m=6
